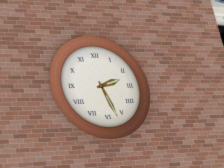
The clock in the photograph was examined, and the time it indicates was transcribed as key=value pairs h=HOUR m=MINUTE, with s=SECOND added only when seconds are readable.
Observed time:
h=2 m=27
